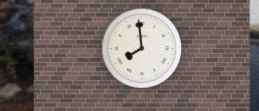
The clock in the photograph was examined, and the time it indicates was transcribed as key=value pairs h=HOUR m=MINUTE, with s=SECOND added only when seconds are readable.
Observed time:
h=7 m=59
